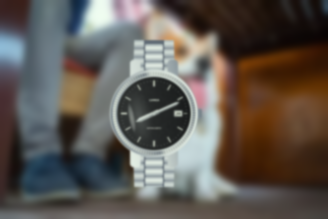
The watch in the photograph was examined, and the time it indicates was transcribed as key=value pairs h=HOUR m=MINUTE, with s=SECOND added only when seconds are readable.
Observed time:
h=8 m=11
